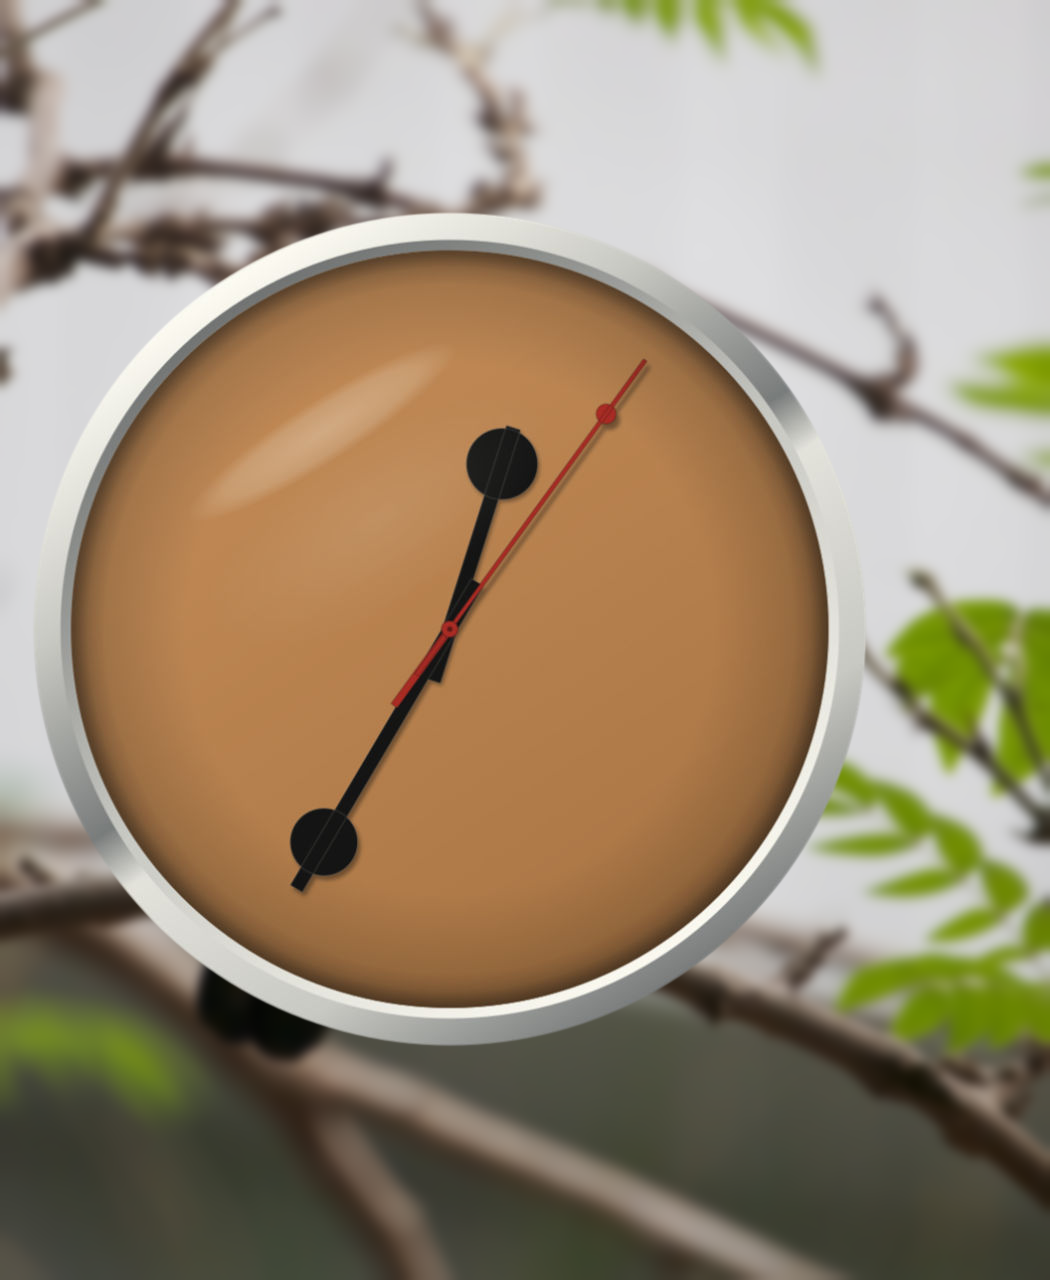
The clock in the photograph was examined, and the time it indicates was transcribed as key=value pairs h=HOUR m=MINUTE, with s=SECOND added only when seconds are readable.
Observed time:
h=12 m=35 s=6
